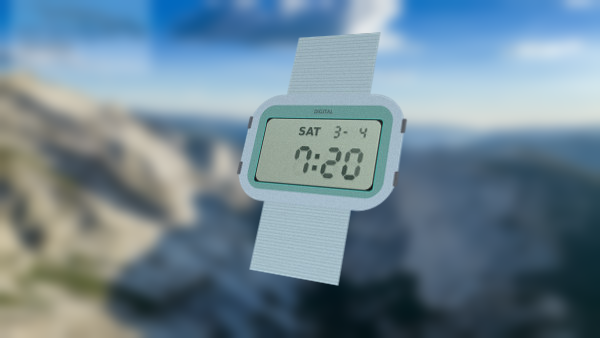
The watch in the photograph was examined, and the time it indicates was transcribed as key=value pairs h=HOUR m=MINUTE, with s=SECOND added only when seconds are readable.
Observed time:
h=7 m=20
